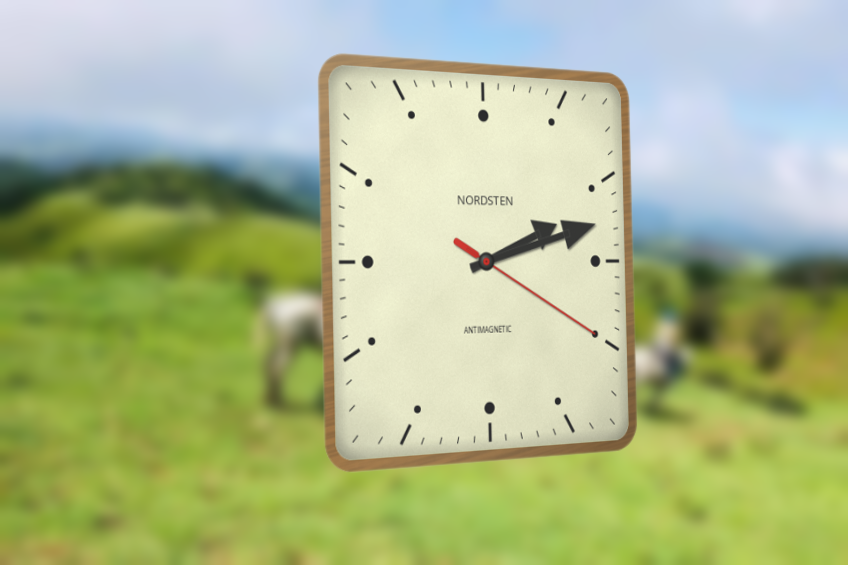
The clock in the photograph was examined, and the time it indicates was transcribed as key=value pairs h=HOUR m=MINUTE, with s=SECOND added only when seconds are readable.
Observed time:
h=2 m=12 s=20
